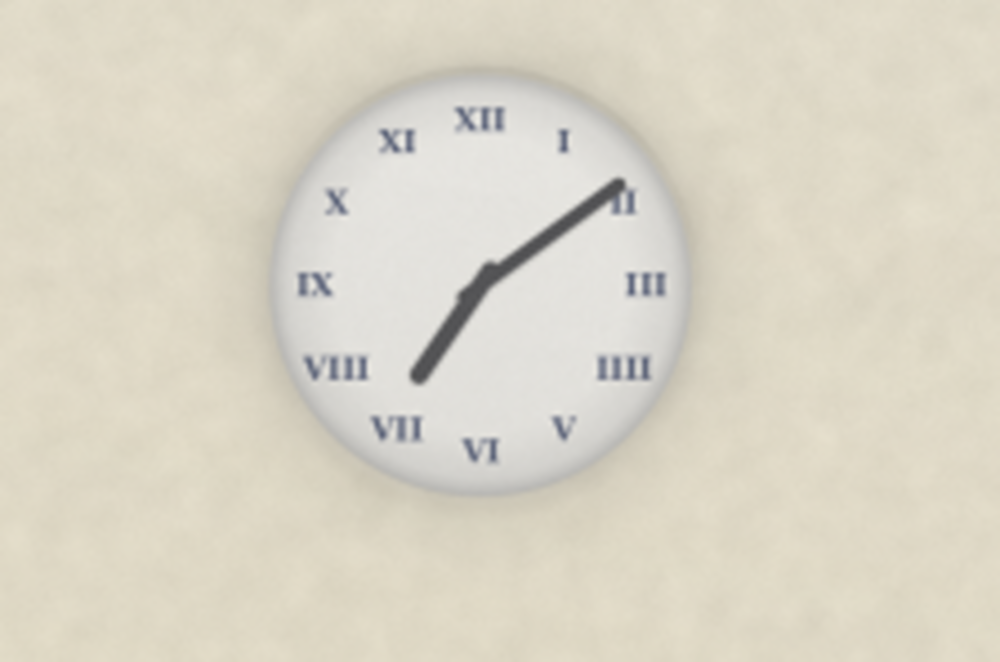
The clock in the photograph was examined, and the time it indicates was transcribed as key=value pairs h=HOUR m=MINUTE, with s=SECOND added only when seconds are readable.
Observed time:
h=7 m=9
